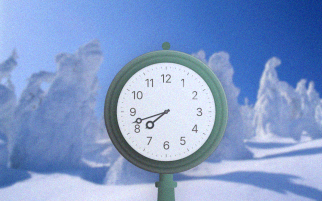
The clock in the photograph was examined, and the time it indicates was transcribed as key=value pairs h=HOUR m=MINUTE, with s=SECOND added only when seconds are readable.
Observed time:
h=7 m=42
